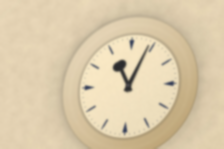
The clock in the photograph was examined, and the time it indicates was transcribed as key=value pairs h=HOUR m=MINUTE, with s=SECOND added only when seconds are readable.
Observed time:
h=11 m=4
